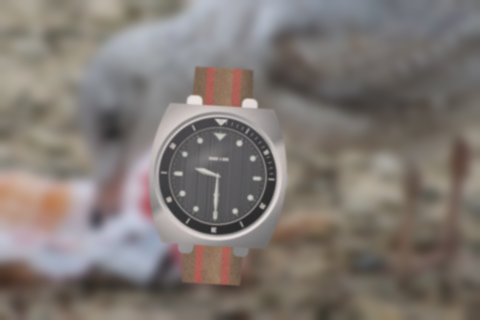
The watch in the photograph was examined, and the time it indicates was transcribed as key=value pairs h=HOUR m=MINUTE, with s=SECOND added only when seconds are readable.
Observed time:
h=9 m=30
